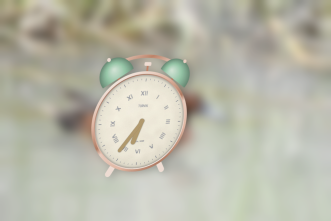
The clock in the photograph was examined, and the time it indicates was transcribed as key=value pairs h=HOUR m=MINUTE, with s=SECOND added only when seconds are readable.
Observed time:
h=6 m=36
